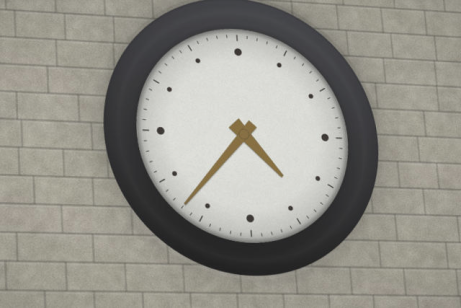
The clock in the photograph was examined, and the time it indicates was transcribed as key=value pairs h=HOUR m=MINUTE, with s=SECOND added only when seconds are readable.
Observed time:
h=4 m=37
